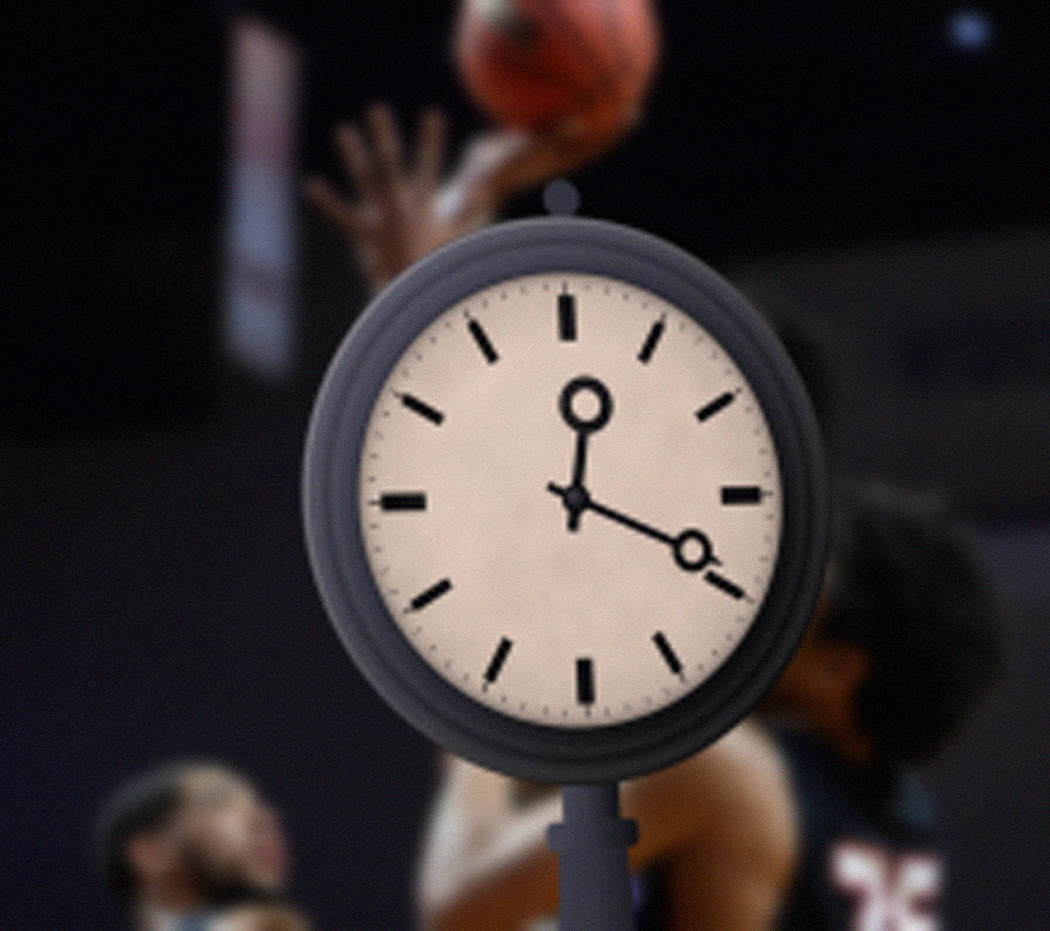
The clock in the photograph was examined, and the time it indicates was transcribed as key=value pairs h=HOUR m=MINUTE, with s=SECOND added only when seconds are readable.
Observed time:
h=12 m=19
